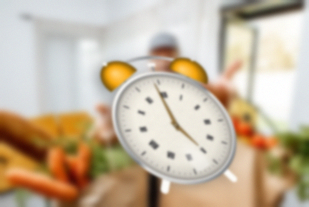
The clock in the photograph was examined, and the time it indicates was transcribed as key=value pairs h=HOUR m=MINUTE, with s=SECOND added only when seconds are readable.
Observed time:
h=4 m=59
